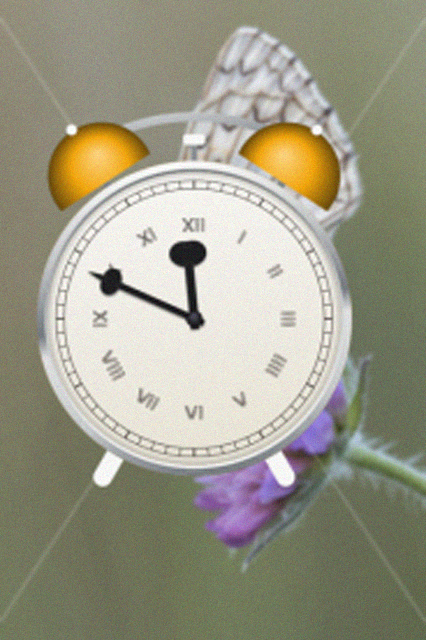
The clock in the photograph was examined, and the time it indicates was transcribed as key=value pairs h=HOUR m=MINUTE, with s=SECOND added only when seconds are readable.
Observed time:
h=11 m=49
